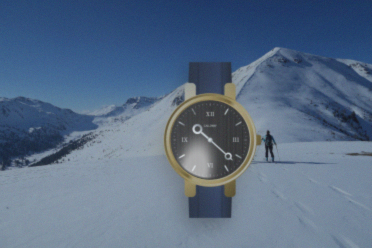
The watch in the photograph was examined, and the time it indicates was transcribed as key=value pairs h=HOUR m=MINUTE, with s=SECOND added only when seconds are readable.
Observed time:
h=10 m=22
